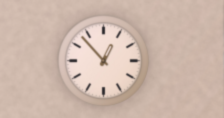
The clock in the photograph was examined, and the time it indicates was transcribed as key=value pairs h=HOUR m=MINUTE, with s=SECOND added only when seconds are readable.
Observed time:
h=12 m=53
